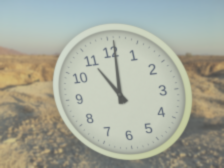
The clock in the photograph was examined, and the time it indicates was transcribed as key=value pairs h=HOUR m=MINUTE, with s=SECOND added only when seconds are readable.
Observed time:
h=11 m=1
